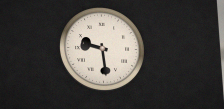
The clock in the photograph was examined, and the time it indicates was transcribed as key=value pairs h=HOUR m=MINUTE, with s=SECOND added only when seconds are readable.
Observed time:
h=9 m=29
